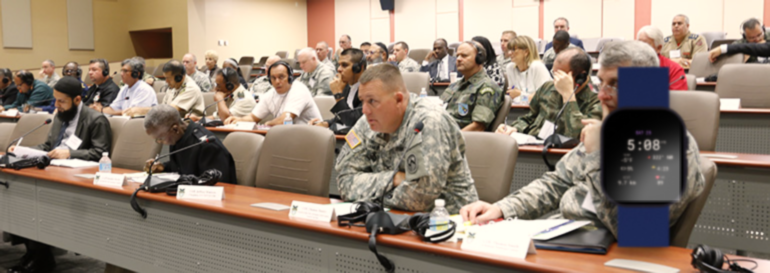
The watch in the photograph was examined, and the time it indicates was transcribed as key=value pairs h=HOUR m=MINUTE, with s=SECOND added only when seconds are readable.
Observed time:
h=5 m=8
